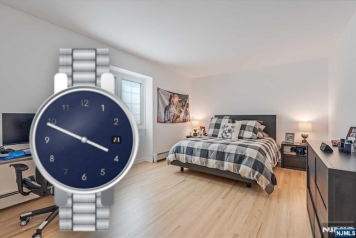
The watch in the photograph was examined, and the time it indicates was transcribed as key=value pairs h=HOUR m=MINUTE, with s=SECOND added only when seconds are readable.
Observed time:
h=3 m=49
